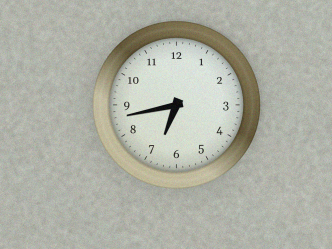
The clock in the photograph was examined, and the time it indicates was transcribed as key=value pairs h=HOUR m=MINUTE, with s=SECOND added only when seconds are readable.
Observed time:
h=6 m=43
